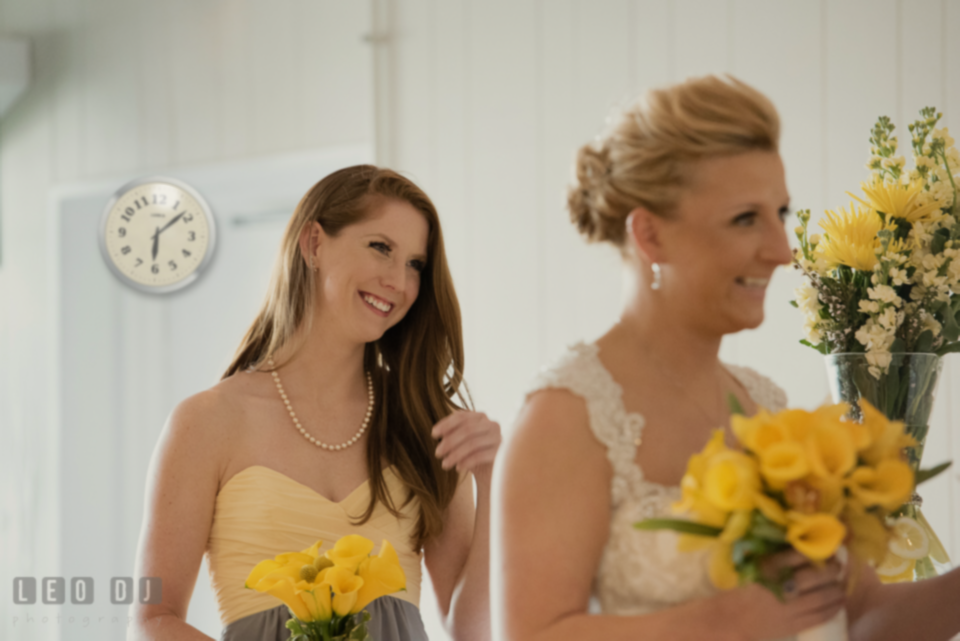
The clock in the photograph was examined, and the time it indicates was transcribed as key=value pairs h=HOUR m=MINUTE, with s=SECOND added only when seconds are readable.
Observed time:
h=6 m=8
